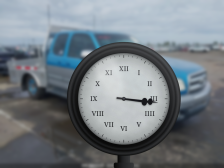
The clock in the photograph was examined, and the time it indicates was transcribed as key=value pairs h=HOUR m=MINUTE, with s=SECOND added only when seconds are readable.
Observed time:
h=3 m=16
